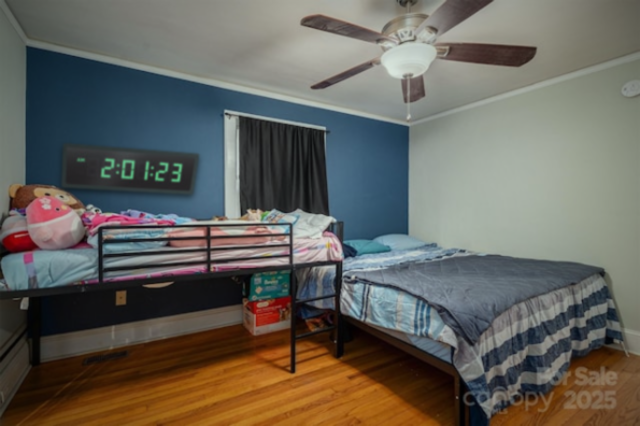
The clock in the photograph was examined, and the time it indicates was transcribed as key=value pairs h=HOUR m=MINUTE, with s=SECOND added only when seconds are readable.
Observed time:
h=2 m=1 s=23
